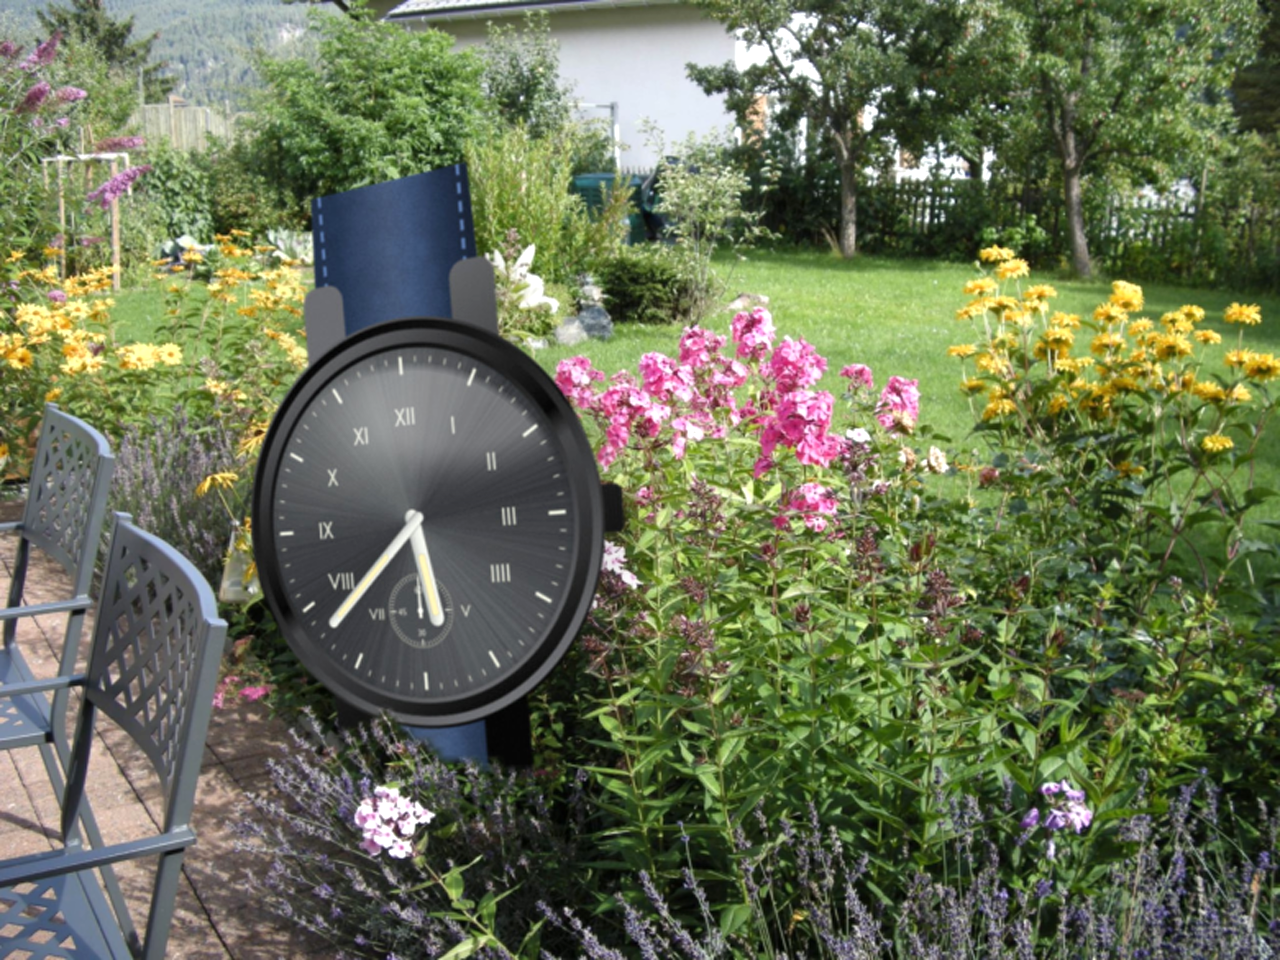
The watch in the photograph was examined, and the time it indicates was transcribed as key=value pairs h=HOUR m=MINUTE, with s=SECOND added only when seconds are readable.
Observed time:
h=5 m=38
